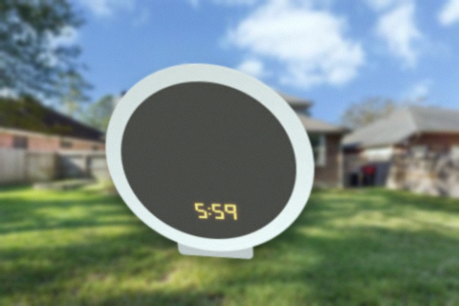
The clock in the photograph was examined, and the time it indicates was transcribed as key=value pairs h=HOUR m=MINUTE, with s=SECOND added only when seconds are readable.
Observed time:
h=5 m=59
